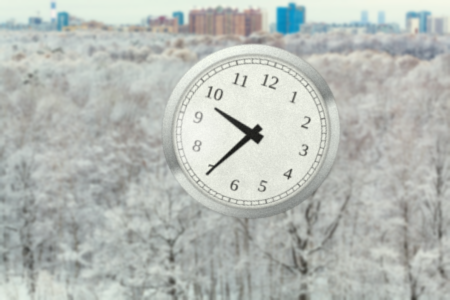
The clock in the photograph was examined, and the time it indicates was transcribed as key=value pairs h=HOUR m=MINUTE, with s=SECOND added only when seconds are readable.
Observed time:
h=9 m=35
